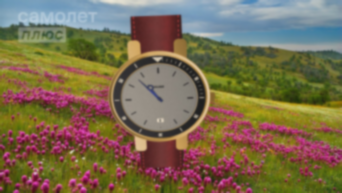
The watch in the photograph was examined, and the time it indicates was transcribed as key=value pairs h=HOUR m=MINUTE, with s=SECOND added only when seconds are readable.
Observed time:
h=10 m=53
